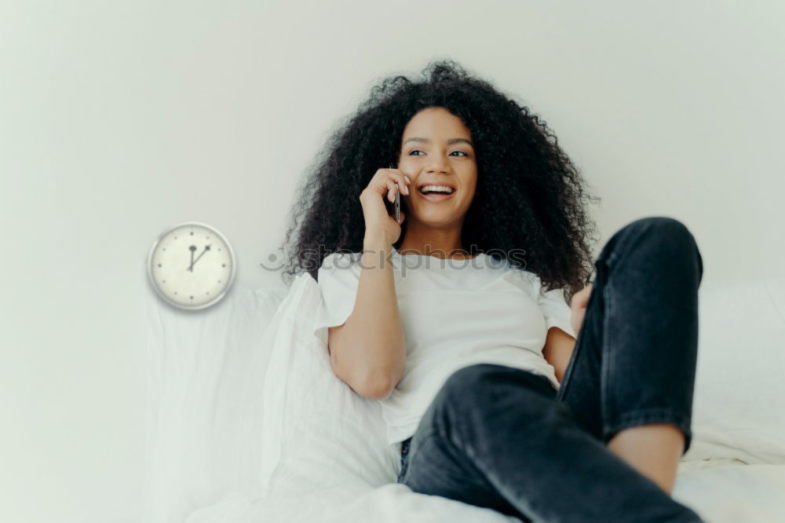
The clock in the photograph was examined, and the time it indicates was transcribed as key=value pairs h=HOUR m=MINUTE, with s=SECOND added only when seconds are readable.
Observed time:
h=12 m=7
